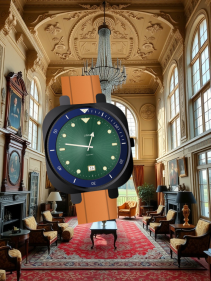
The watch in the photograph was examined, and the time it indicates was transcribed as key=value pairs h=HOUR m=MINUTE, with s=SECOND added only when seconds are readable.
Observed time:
h=12 m=47
